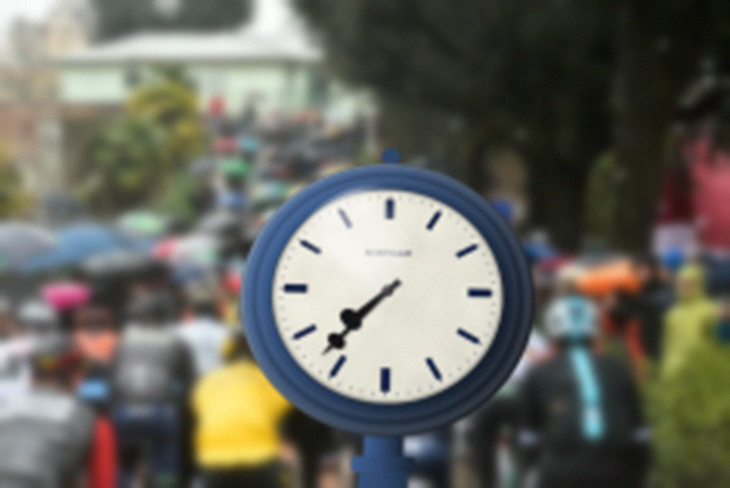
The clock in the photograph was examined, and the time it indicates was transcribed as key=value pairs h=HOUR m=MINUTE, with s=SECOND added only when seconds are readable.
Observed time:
h=7 m=37
